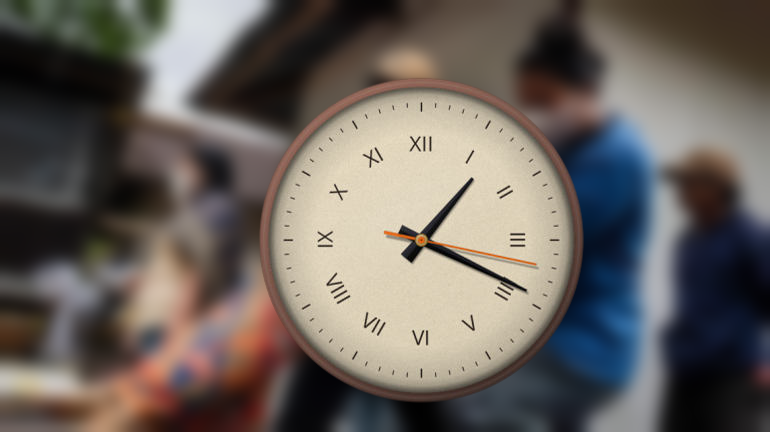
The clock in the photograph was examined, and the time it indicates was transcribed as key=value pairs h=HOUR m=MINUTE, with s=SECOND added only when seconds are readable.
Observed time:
h=1 m=19 s=17
